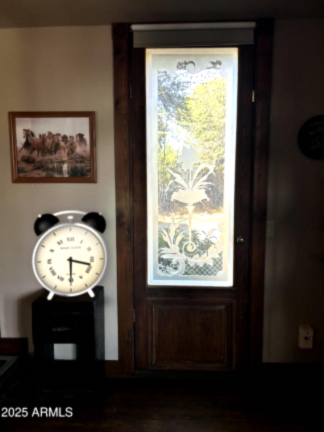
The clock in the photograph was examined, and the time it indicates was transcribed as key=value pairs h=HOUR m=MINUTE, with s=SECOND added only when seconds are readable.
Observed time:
h=3 m=30
